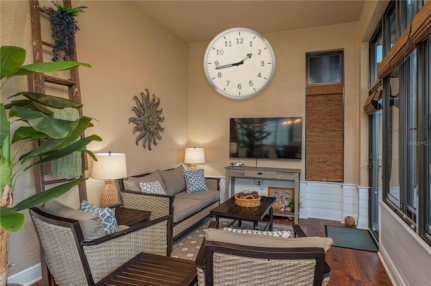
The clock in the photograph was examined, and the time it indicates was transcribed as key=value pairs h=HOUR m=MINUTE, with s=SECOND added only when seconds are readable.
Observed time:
h=1 m=43
